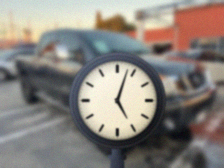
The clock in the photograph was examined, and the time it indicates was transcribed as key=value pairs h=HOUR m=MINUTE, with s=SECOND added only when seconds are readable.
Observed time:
h=5 m=3
